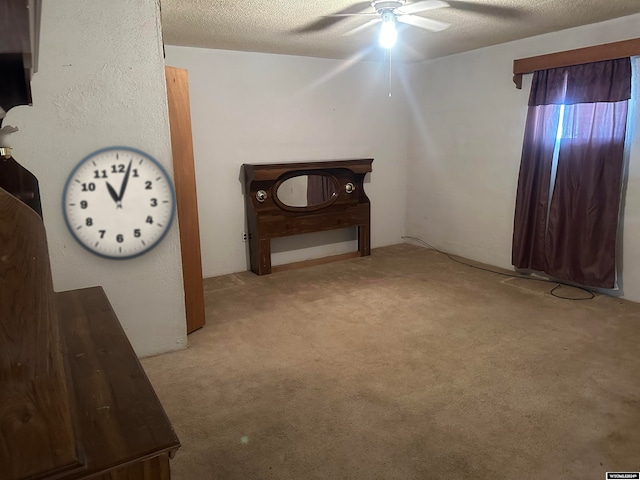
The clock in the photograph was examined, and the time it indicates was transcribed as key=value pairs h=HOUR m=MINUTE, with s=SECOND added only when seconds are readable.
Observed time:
h=11 m=3
